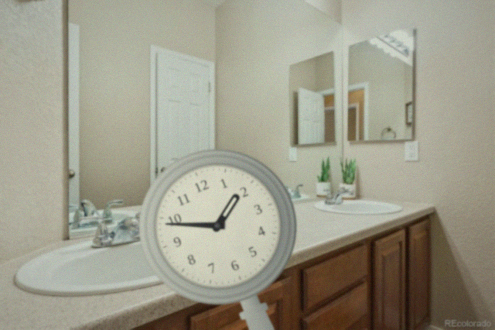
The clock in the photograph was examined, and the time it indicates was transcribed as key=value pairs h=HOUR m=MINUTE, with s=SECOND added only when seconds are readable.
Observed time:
h=1 m=49
